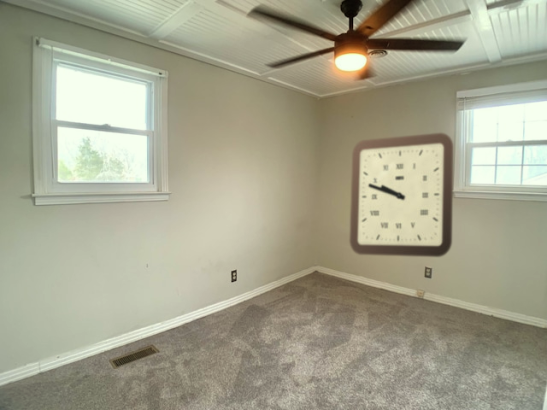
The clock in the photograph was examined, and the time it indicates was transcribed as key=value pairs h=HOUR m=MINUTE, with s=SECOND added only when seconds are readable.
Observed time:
h=9 m=48
